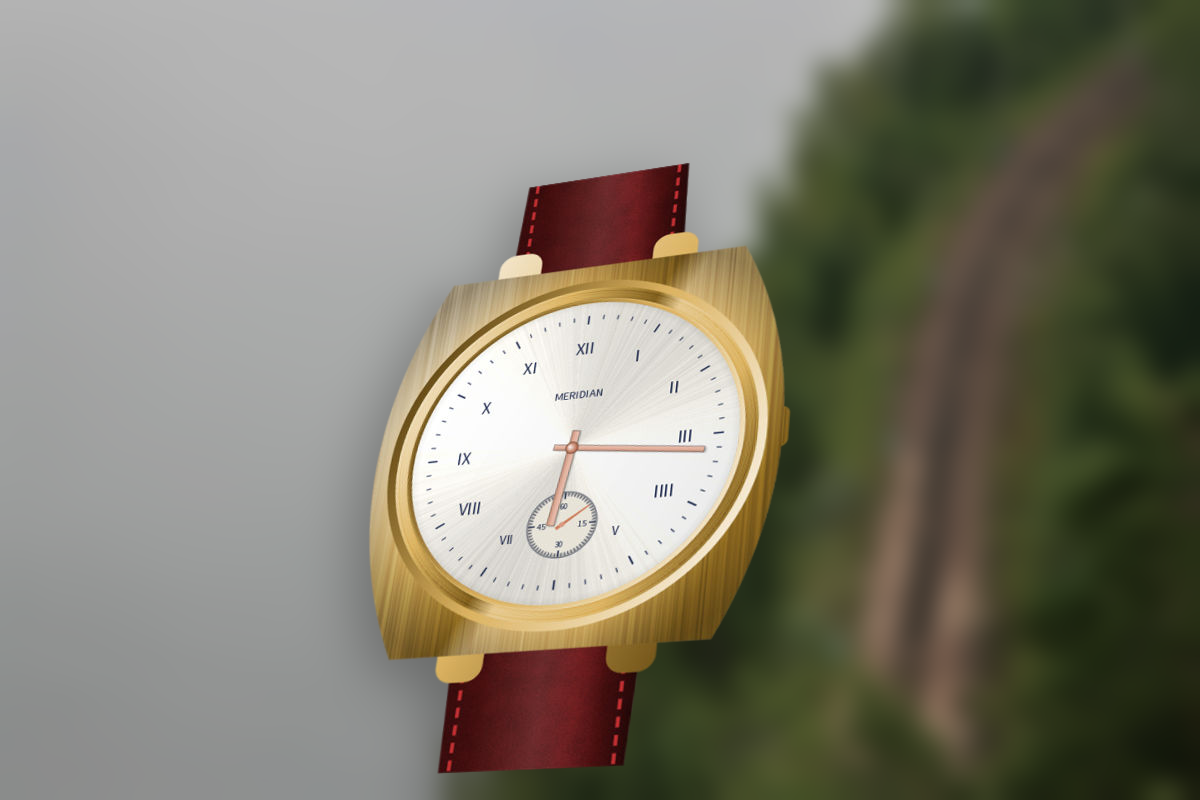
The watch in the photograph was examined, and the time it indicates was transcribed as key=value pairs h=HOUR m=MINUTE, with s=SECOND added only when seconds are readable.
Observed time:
h=6 m=16 s=9
